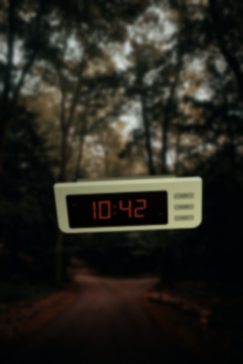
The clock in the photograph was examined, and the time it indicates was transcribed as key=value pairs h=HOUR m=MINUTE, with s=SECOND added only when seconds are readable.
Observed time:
h=10 m=42
